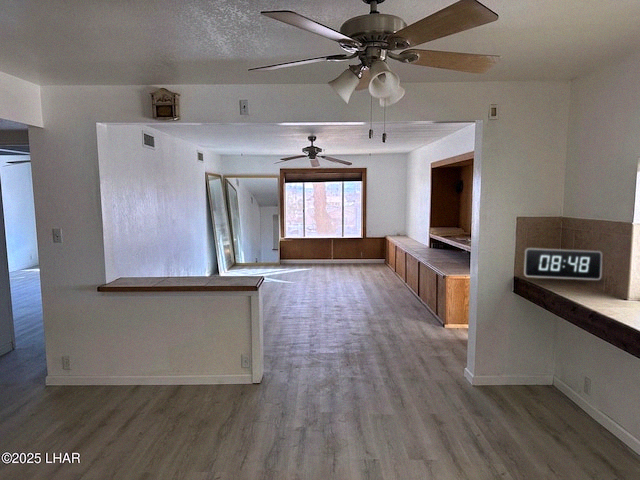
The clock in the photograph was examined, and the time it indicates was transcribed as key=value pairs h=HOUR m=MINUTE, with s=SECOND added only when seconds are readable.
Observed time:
h=8 m=48
